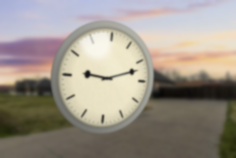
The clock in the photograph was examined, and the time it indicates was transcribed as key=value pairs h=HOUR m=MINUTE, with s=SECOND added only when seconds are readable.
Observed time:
h=9 m=12
